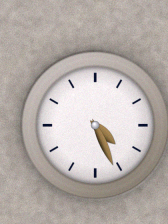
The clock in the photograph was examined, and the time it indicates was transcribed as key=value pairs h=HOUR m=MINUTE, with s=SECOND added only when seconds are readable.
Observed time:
h=4 m=26
